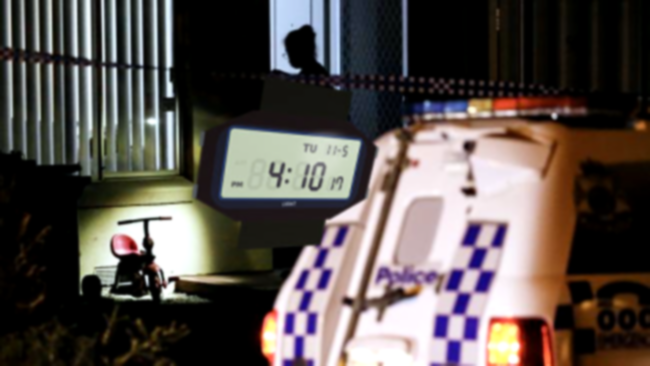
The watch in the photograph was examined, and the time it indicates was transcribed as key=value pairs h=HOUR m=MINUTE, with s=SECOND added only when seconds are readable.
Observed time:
h=4 m=10 s=17
